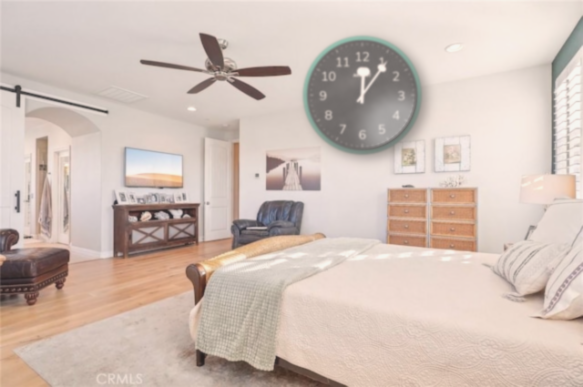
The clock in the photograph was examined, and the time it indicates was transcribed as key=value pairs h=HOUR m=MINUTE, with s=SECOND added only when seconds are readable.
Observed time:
h=12 m=6
